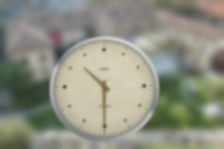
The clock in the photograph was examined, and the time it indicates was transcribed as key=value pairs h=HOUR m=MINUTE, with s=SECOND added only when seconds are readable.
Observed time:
h=10 m=30
